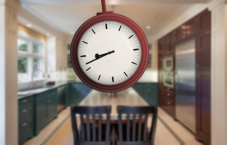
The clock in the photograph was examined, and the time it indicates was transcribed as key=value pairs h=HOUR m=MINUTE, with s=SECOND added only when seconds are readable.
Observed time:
h=8 m=42
